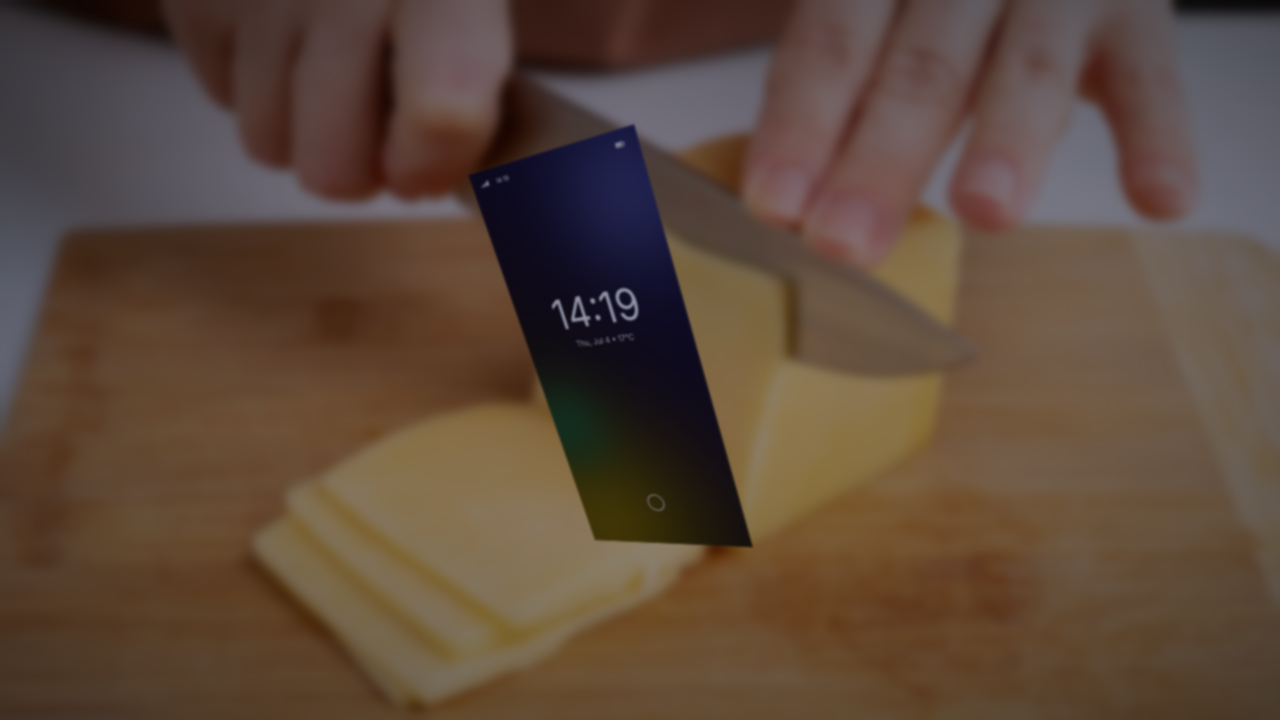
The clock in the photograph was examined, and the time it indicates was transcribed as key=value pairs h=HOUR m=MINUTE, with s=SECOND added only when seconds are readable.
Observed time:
h=14 m=19
